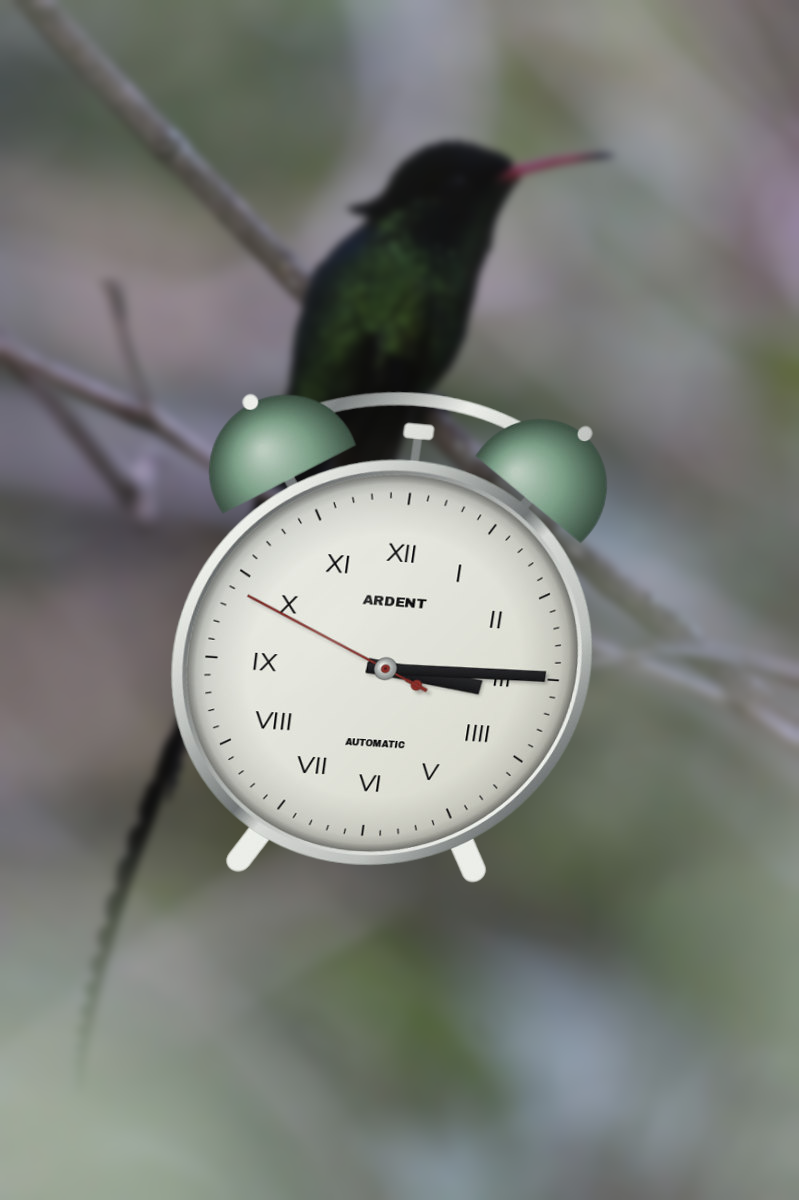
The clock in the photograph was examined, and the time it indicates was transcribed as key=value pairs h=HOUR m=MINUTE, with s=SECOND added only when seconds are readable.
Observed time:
h=3 m=14 s=49
